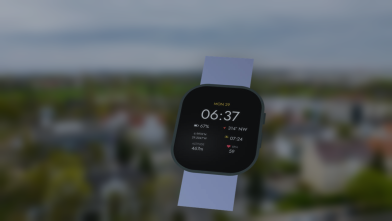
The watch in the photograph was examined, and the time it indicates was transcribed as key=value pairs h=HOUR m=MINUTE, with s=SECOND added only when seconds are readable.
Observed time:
h=6 m=37
